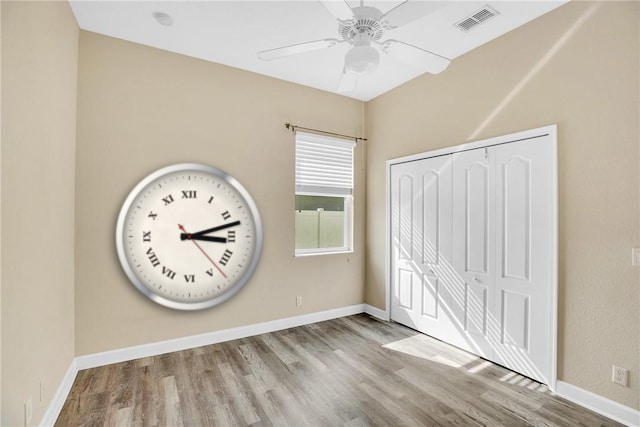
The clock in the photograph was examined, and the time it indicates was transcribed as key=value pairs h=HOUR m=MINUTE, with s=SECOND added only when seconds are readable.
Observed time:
h=3 m=12 s=23
